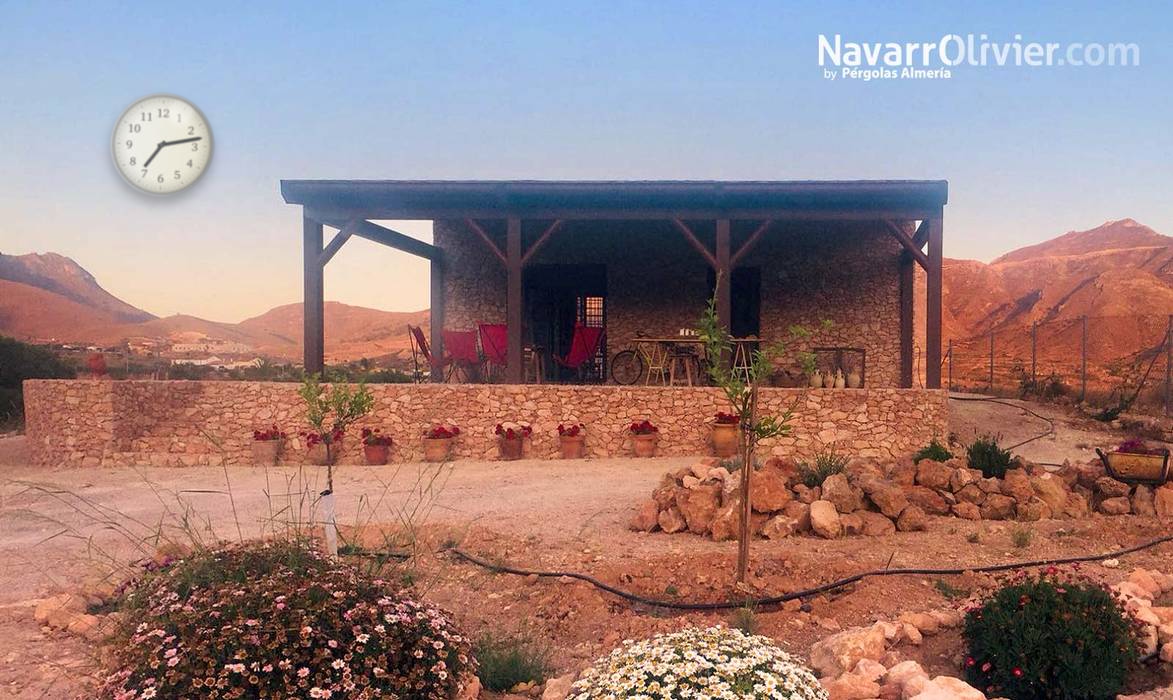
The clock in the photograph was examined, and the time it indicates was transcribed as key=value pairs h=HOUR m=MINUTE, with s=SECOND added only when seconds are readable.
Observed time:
h=7 m=13
